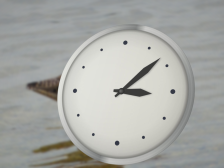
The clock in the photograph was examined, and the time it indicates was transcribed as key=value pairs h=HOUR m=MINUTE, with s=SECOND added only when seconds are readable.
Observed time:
h=3 m=8
